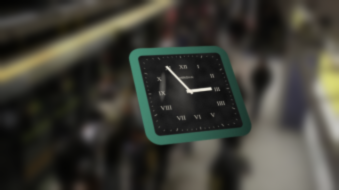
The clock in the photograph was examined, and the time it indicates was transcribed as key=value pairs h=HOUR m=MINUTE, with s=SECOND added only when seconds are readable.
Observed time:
h=2 m=55
